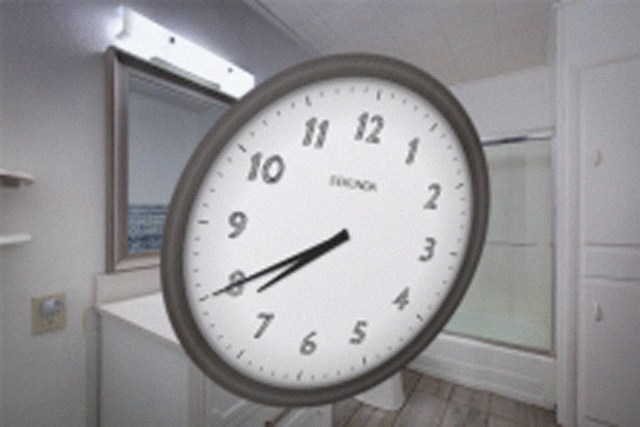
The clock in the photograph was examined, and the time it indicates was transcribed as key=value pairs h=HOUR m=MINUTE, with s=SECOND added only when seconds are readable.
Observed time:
h=7 m=40
